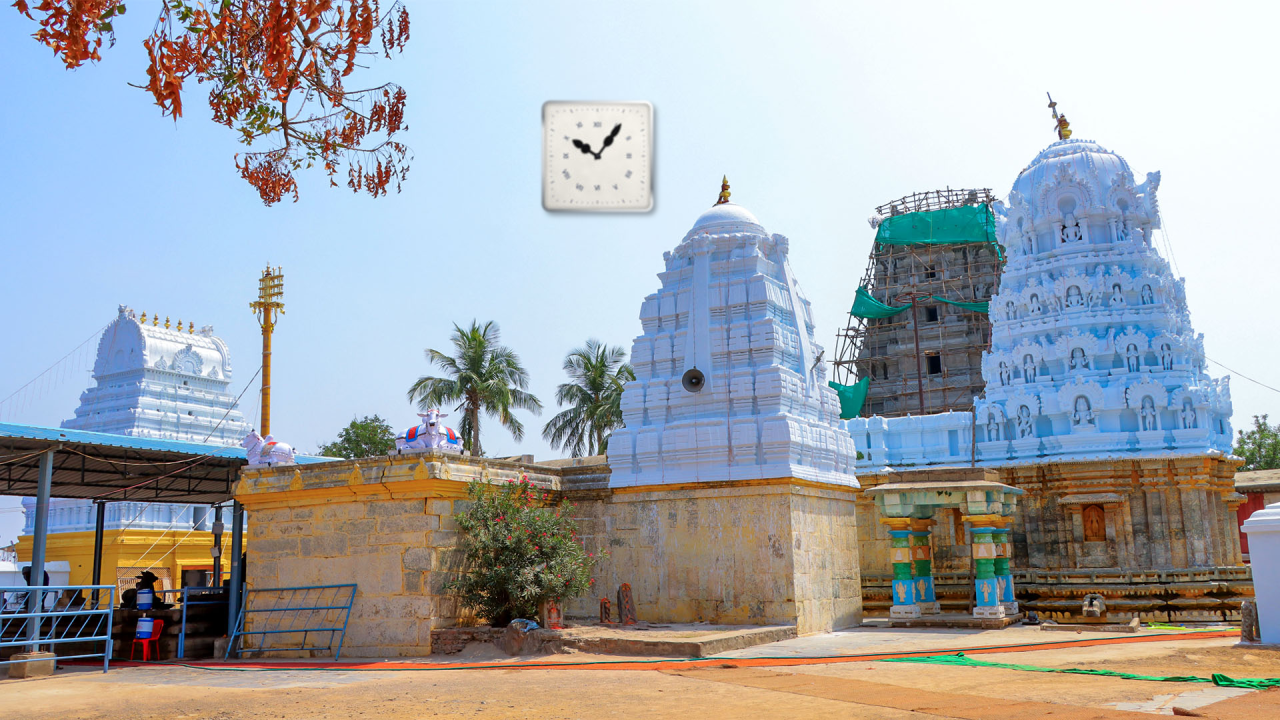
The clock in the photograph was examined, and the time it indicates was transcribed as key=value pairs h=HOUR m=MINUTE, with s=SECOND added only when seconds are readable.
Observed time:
h=10 m=6
